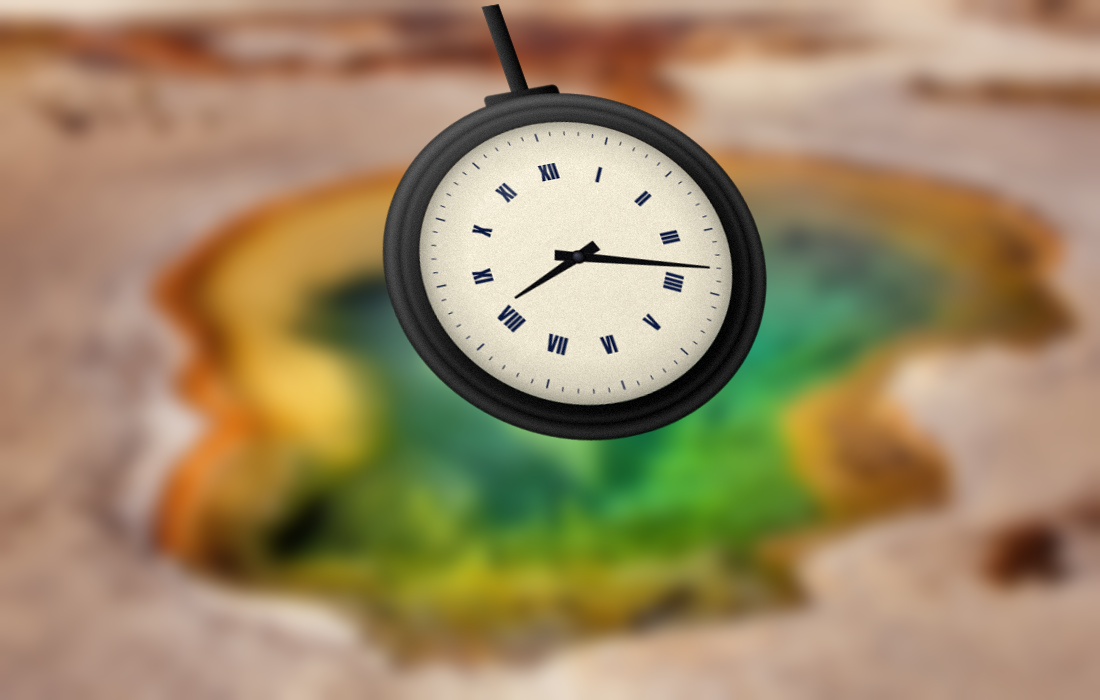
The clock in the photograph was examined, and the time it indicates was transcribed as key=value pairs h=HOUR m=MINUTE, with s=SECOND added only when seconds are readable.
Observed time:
h=8 m=18
